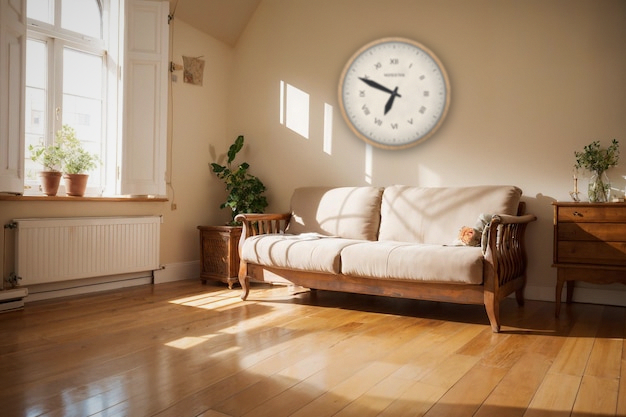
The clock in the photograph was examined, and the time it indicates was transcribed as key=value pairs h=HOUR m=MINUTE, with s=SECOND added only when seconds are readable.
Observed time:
h=6 m=49
